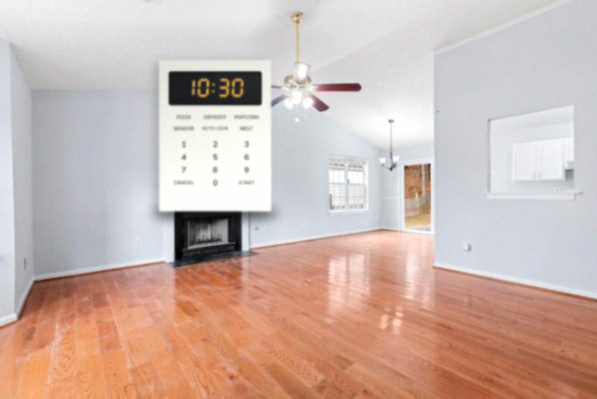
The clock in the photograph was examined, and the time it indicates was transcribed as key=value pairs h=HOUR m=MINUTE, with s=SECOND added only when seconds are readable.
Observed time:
h=10 m=30
